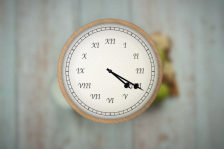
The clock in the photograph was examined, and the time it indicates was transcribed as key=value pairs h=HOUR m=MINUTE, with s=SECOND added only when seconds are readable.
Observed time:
h=4 m=20
